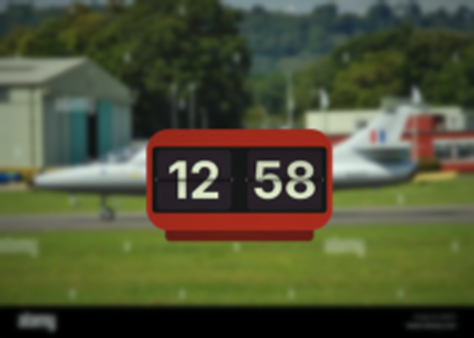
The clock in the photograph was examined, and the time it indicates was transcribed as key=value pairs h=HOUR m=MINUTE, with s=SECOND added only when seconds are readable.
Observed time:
h=12 m=58
